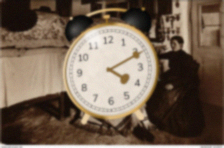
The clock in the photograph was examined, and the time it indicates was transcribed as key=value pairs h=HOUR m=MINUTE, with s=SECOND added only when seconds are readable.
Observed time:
h=4 m=11
